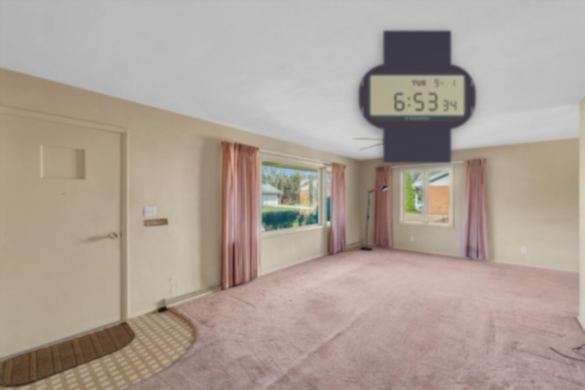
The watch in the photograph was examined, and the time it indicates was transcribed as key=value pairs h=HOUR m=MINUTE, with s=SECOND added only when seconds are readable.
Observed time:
h=6 m=53 s=34
